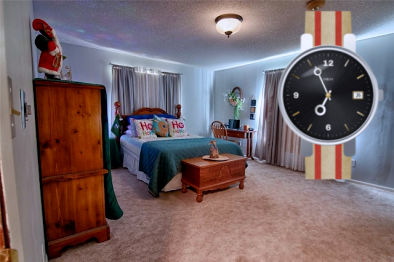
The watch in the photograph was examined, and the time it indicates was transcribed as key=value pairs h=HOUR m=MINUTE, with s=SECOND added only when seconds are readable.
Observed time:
h=6 m=56
